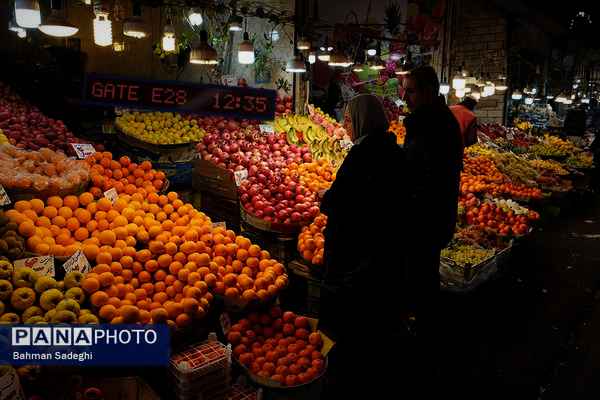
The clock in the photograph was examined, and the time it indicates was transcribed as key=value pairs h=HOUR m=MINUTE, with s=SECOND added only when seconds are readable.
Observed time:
h=12 m=35
